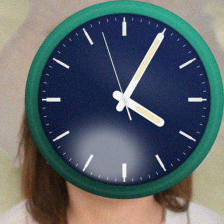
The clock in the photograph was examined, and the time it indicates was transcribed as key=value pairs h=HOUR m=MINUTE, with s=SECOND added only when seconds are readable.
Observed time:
h=4 m=4 s=57
